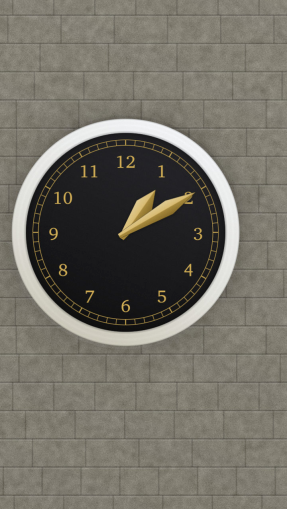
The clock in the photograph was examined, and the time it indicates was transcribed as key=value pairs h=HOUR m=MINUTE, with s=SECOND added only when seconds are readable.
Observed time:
h=1 m=10
